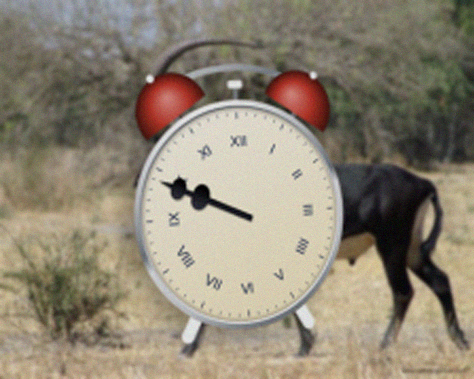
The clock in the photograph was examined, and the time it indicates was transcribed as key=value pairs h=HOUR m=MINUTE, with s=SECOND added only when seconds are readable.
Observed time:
h=9 m=49
